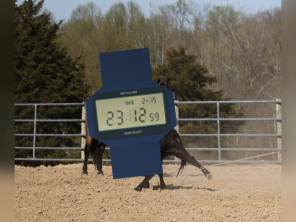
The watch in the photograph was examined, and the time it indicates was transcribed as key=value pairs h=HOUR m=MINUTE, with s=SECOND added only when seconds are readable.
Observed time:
h=23 m=12 s=59
